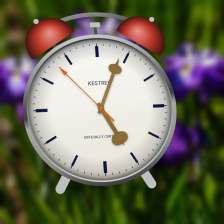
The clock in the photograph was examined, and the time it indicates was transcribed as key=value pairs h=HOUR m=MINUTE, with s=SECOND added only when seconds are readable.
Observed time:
h=5 m=3 s=53
